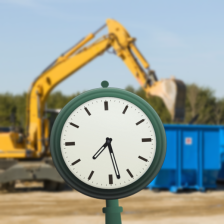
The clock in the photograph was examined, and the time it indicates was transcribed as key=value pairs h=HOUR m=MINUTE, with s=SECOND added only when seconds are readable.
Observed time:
h=7 m=28
